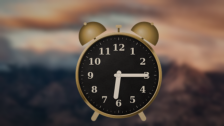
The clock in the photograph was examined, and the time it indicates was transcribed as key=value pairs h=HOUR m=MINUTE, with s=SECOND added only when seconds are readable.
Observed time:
h=6 m=15
